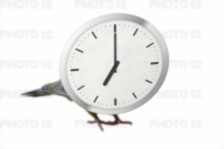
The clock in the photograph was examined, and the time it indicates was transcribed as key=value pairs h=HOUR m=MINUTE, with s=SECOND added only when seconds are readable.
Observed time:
h=7 m=0
